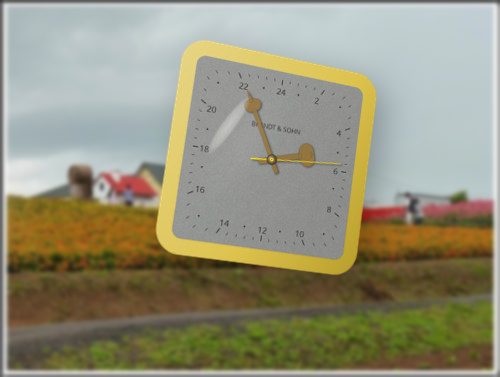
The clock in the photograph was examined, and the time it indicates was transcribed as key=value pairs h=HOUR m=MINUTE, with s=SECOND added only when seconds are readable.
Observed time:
h=4 m=55 s=14
